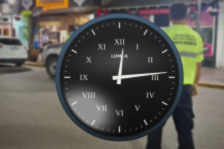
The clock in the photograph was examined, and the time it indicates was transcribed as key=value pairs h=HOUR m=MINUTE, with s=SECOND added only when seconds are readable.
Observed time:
h=12 m=14
